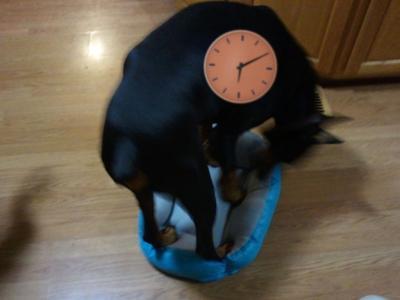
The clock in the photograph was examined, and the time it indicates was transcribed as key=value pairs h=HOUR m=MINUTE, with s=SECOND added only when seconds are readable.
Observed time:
h=6 m=10
